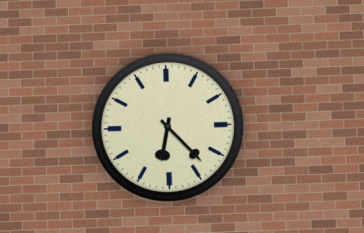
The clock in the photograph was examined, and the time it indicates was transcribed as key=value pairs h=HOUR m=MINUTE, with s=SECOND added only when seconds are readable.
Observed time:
h=6 m=23
